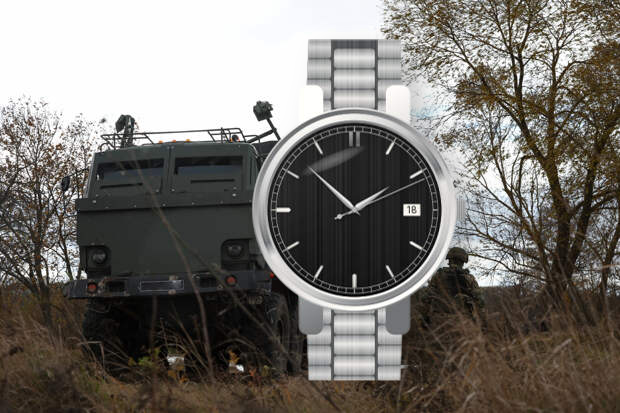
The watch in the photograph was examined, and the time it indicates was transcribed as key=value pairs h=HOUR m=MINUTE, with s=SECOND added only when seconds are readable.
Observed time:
h=1 m=52 s=11
